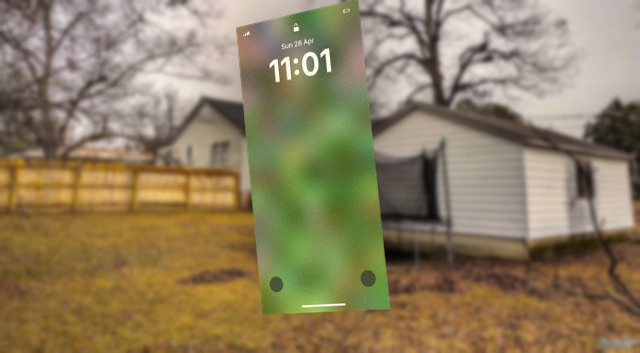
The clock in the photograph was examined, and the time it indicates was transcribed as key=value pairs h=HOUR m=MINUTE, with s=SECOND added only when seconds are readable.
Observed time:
h=11 m=1
